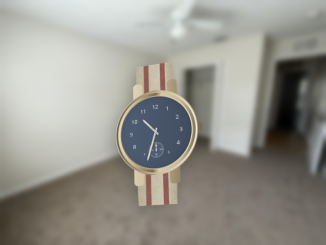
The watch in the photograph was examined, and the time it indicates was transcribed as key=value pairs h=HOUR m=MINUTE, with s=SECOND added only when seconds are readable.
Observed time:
h=10 m=33
